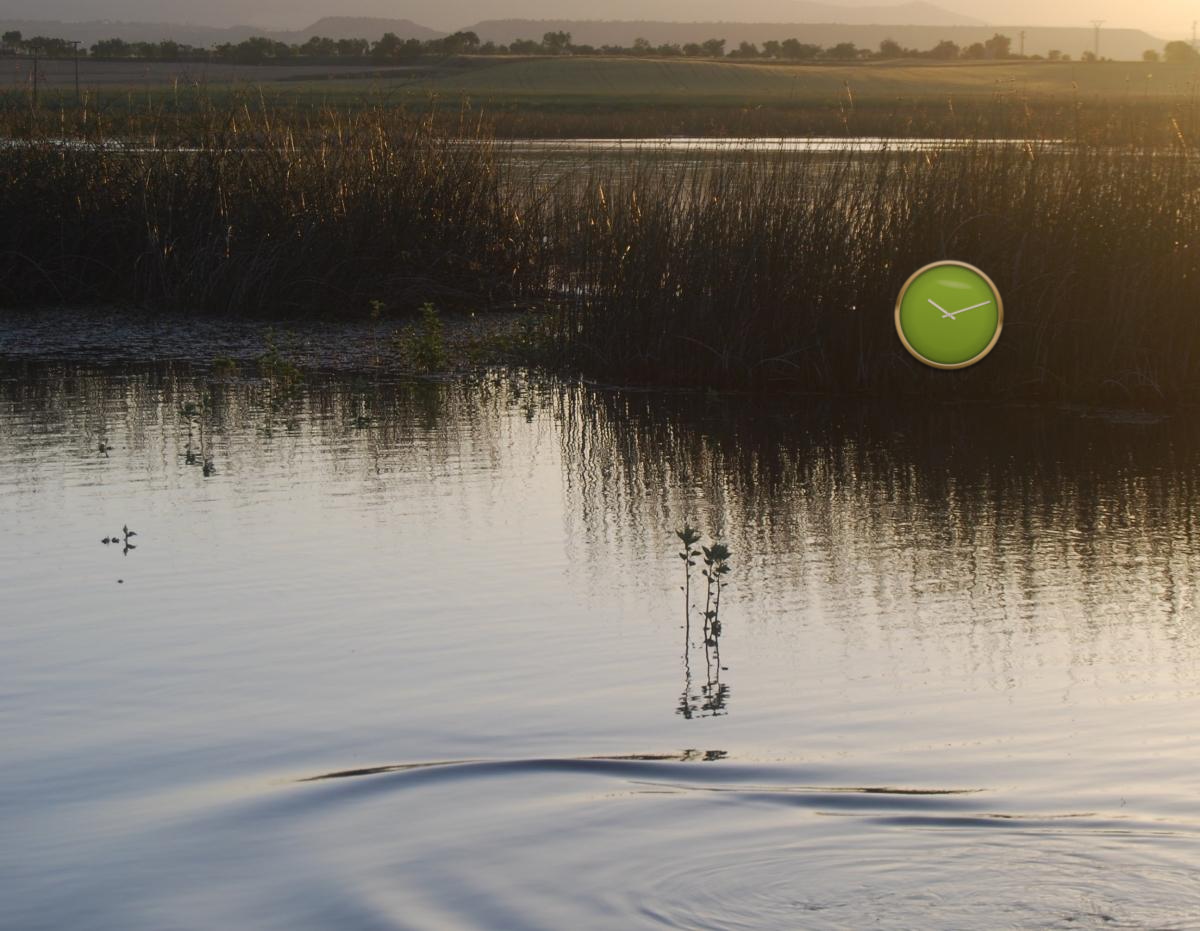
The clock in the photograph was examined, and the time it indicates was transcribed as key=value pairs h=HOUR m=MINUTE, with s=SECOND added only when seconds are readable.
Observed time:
h=10 m=12
